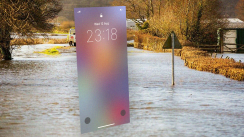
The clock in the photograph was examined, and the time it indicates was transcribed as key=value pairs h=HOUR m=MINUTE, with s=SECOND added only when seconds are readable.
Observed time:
h=23 m=18
